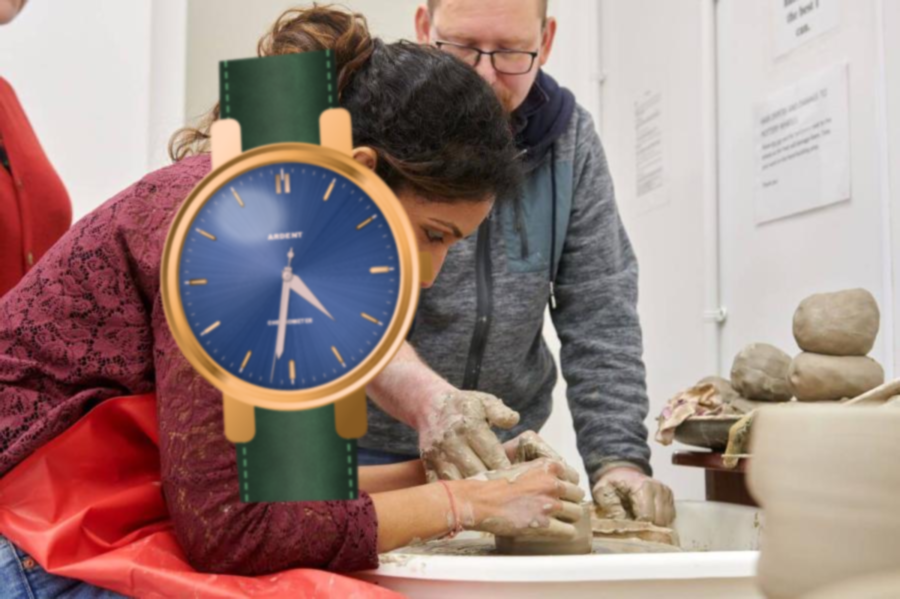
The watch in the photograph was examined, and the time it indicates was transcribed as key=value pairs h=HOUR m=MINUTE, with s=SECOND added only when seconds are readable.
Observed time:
h=4 m=31 s=32
